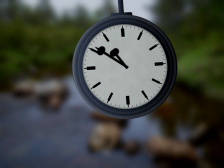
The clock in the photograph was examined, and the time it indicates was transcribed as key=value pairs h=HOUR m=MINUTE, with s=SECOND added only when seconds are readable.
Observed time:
h=10 m=51
